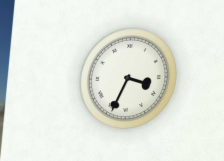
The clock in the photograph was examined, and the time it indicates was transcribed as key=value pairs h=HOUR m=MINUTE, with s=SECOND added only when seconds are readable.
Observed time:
h=3 m=34
